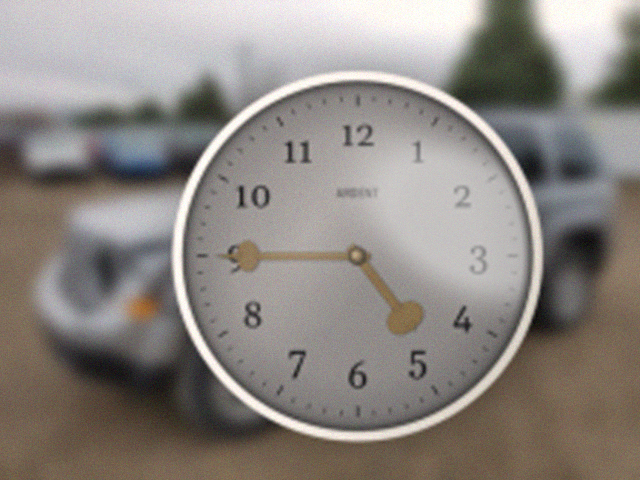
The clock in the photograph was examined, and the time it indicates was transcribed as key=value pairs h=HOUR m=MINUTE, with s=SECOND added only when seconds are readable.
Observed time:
h=4 m=45
